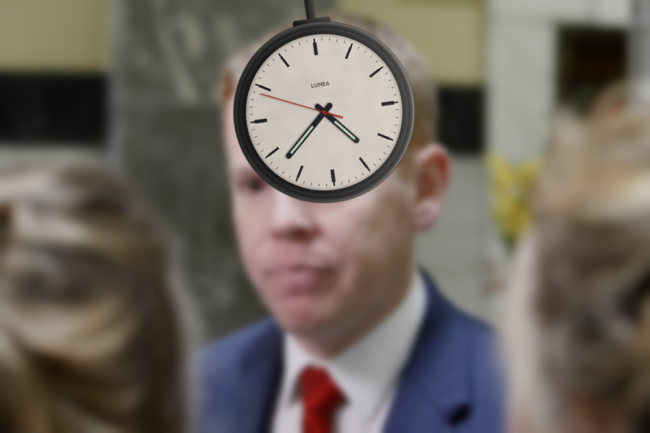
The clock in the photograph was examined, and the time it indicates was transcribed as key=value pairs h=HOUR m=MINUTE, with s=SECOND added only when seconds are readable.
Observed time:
h=4 m=37 s=49
